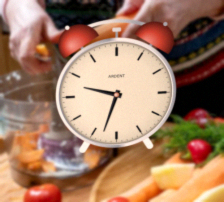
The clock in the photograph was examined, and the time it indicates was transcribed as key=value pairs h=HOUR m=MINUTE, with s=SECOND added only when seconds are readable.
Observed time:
h=9 m=33
